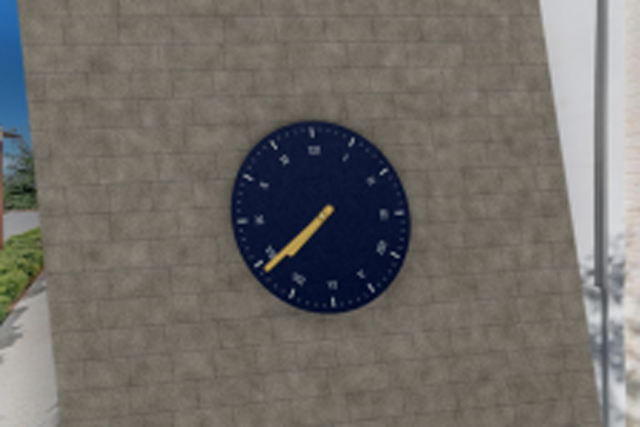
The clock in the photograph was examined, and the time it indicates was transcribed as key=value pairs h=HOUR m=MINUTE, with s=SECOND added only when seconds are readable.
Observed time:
h=7 m=39
